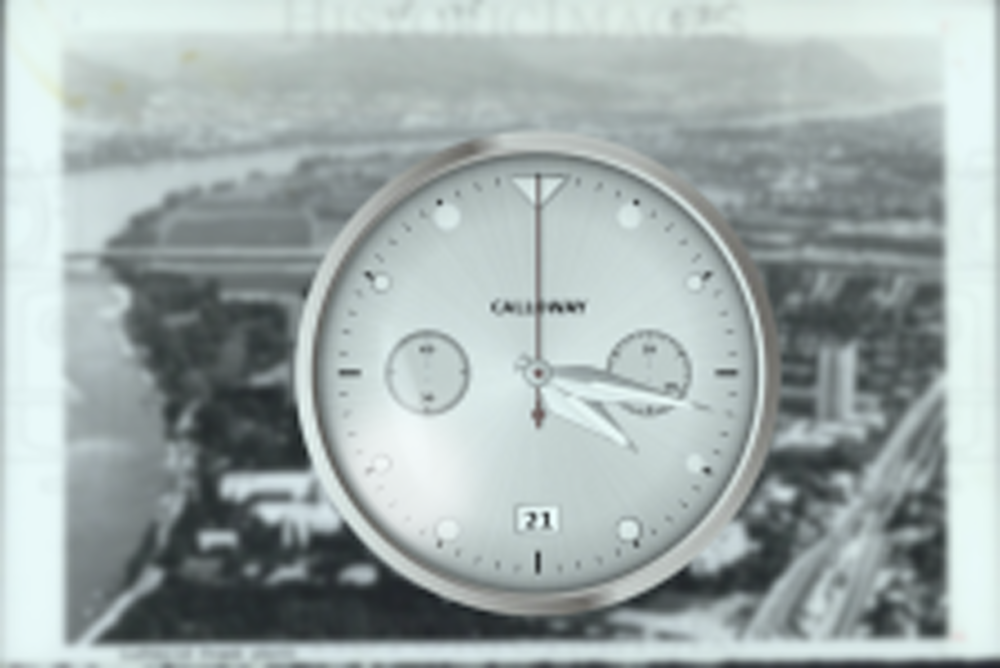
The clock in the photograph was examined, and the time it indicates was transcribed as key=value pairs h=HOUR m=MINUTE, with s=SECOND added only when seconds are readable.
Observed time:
h=4 m=17
